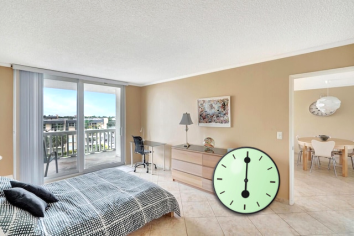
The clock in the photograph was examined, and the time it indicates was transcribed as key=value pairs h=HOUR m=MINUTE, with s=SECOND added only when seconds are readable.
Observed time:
h=6 m=0
